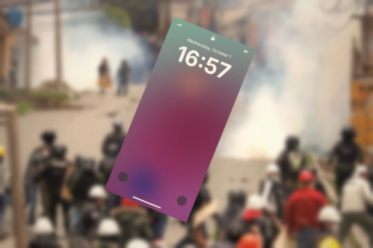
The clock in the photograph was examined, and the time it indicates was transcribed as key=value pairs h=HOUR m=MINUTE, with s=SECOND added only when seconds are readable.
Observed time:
h=16 m=57
